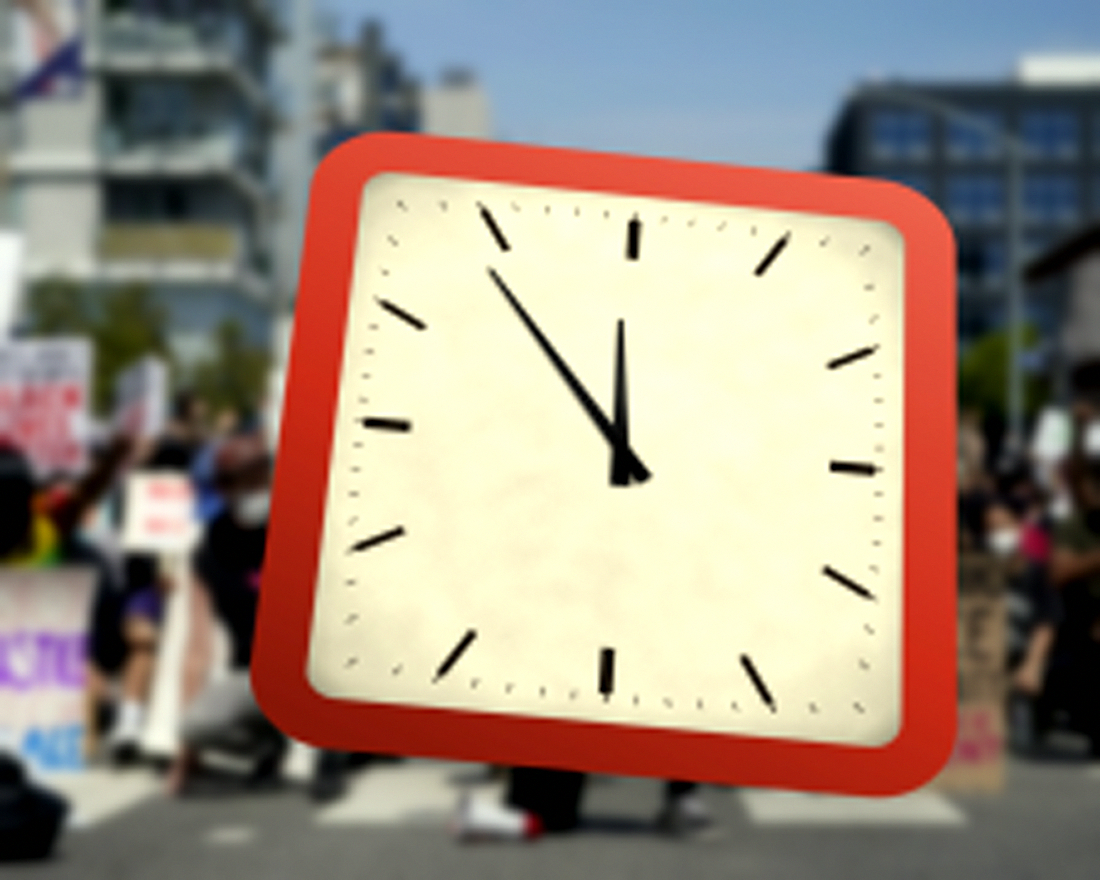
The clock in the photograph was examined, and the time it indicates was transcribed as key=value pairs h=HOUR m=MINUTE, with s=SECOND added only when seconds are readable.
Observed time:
h=11 m=54
